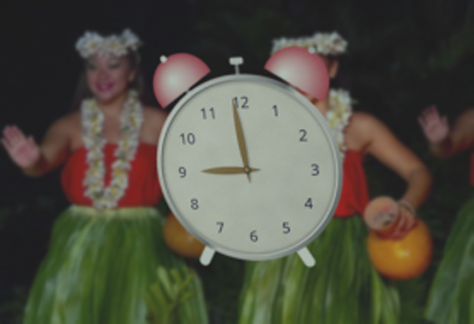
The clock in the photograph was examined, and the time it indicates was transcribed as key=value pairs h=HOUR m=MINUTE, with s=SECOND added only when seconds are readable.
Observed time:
h=8 m=59
